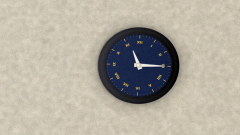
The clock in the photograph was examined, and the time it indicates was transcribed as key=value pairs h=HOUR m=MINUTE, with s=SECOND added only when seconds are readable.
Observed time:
h=11 m=15
